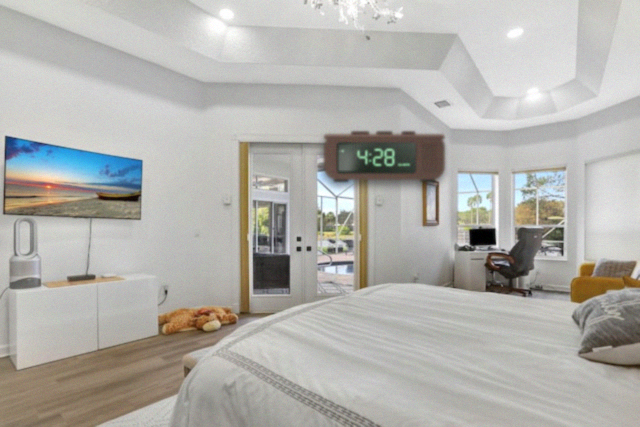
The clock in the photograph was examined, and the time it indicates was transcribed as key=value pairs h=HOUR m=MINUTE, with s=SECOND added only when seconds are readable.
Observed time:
h=4 m=28
